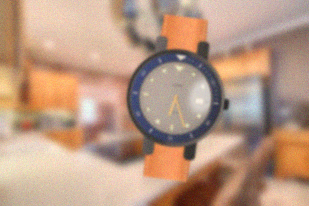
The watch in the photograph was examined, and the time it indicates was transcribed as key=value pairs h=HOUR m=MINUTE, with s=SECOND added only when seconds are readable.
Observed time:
h=6 m=26
